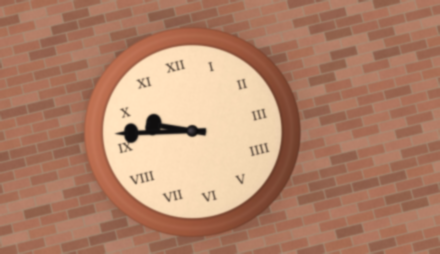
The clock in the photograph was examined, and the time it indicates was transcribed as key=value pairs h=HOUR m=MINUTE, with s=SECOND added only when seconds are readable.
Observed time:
h=9 m=47
